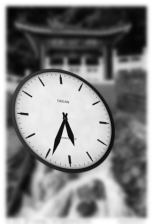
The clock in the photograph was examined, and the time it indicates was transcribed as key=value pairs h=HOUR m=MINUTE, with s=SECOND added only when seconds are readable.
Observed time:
h=5 m=34
